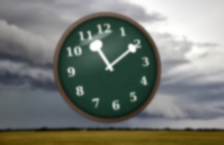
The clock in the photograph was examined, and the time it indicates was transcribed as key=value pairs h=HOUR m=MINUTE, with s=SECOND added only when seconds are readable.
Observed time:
h=11 m=10
